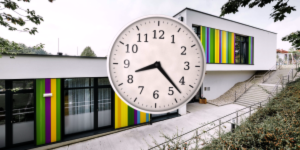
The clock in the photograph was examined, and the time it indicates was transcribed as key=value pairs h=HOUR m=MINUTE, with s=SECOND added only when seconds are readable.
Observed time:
h=8 m=23
